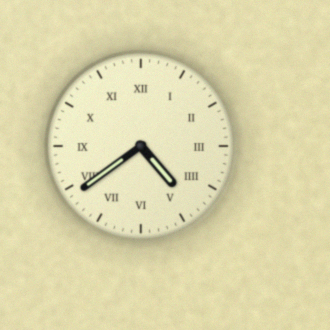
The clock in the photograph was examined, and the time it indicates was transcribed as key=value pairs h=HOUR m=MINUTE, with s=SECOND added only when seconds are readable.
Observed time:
h=4 m=39
